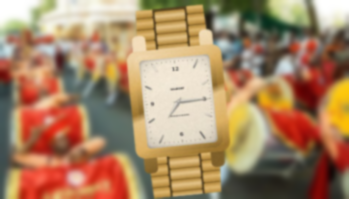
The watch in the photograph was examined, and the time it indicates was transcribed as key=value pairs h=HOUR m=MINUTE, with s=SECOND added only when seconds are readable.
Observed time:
h=7 m=15
